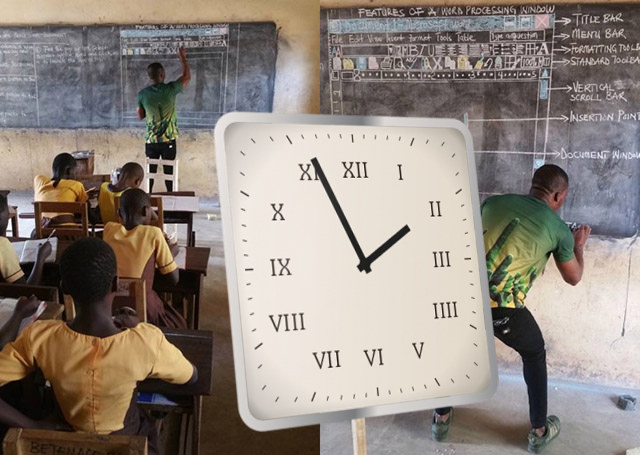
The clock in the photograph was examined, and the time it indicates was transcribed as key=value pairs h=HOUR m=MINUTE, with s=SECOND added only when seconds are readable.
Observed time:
h=1 m=56
